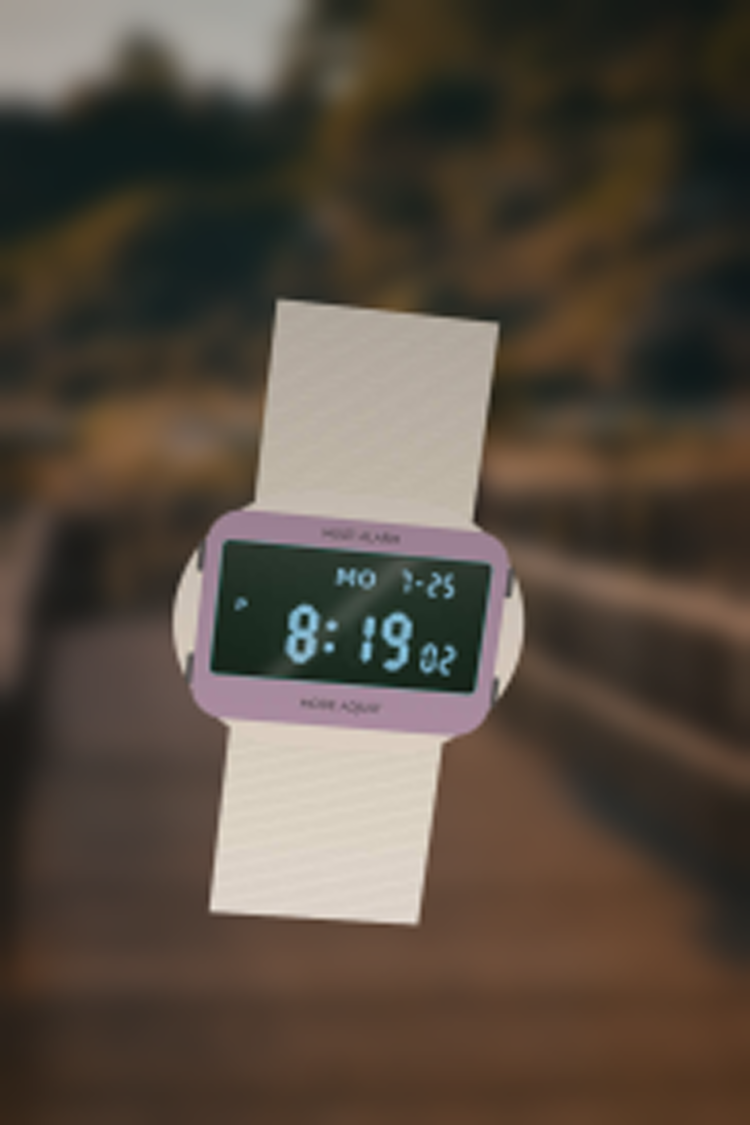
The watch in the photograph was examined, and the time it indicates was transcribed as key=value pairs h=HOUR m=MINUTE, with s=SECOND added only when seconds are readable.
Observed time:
h=8 m=19 s=2
